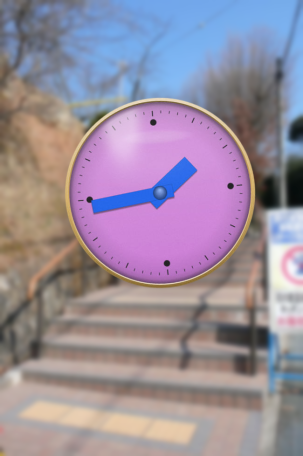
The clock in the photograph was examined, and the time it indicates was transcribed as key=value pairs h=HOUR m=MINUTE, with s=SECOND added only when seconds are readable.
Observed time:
h=1 m=44
